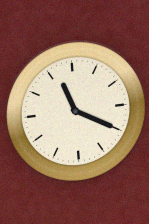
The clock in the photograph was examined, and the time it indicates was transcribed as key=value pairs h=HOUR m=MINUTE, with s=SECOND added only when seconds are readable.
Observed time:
h=11 m=20
